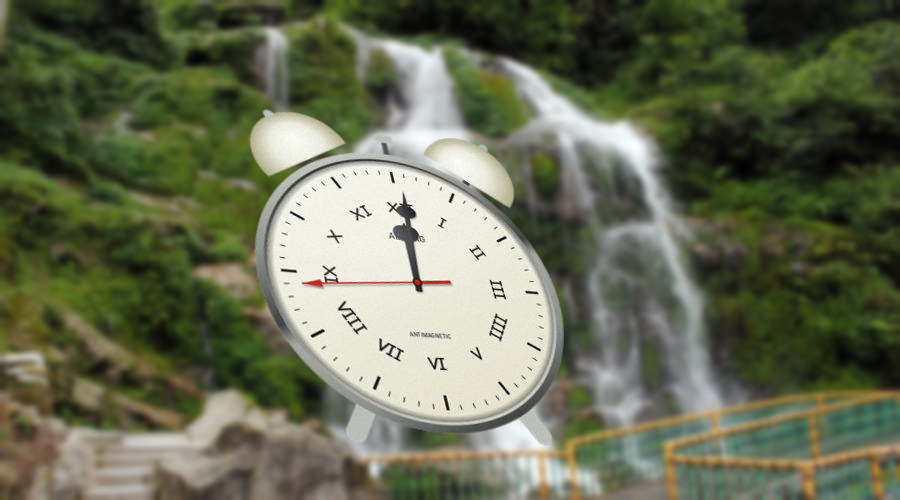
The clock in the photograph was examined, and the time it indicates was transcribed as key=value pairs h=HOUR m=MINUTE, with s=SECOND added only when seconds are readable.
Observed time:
h=12 m=0 s=44
